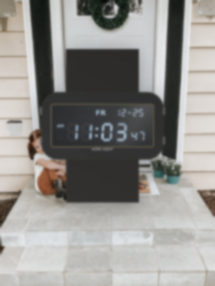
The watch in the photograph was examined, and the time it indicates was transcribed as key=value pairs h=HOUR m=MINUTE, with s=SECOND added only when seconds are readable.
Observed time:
h=11 m=3
